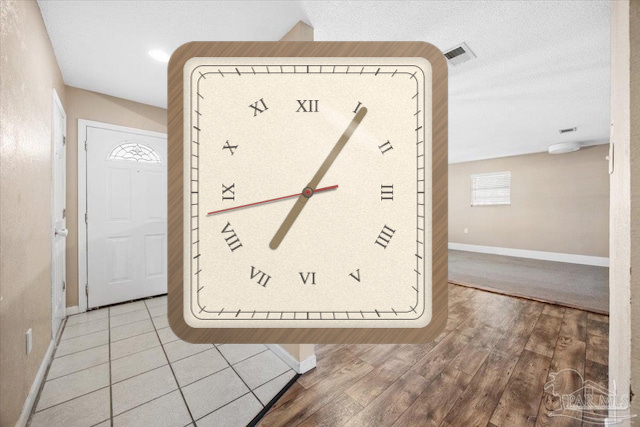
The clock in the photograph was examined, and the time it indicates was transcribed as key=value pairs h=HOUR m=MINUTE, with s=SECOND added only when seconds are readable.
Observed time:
h=7 m=5 s=43
